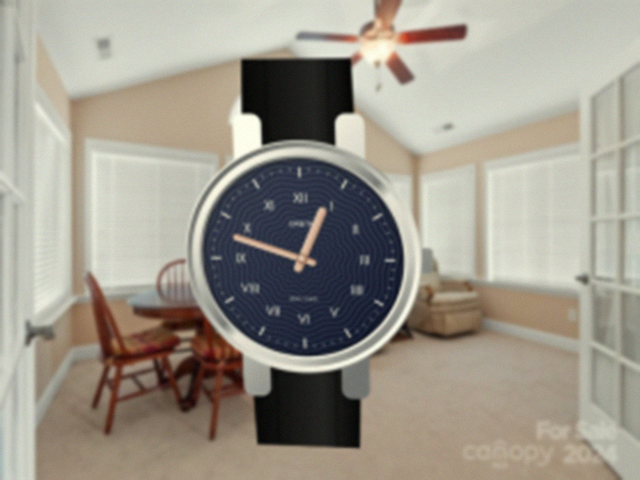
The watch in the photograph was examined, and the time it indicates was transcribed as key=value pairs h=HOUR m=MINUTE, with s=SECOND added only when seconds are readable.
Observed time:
h=12 m=48
